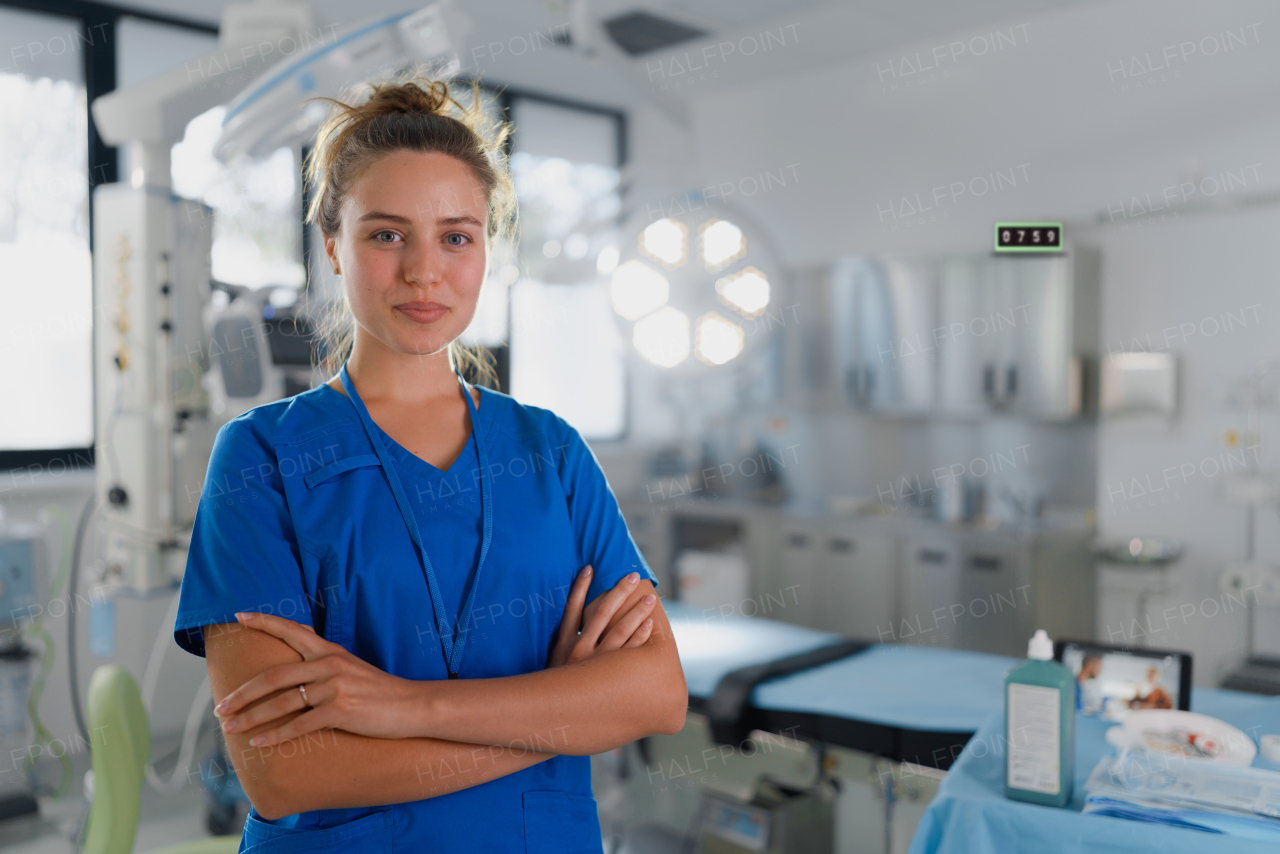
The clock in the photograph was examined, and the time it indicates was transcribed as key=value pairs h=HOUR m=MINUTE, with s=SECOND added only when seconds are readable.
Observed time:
h=7 m=59
